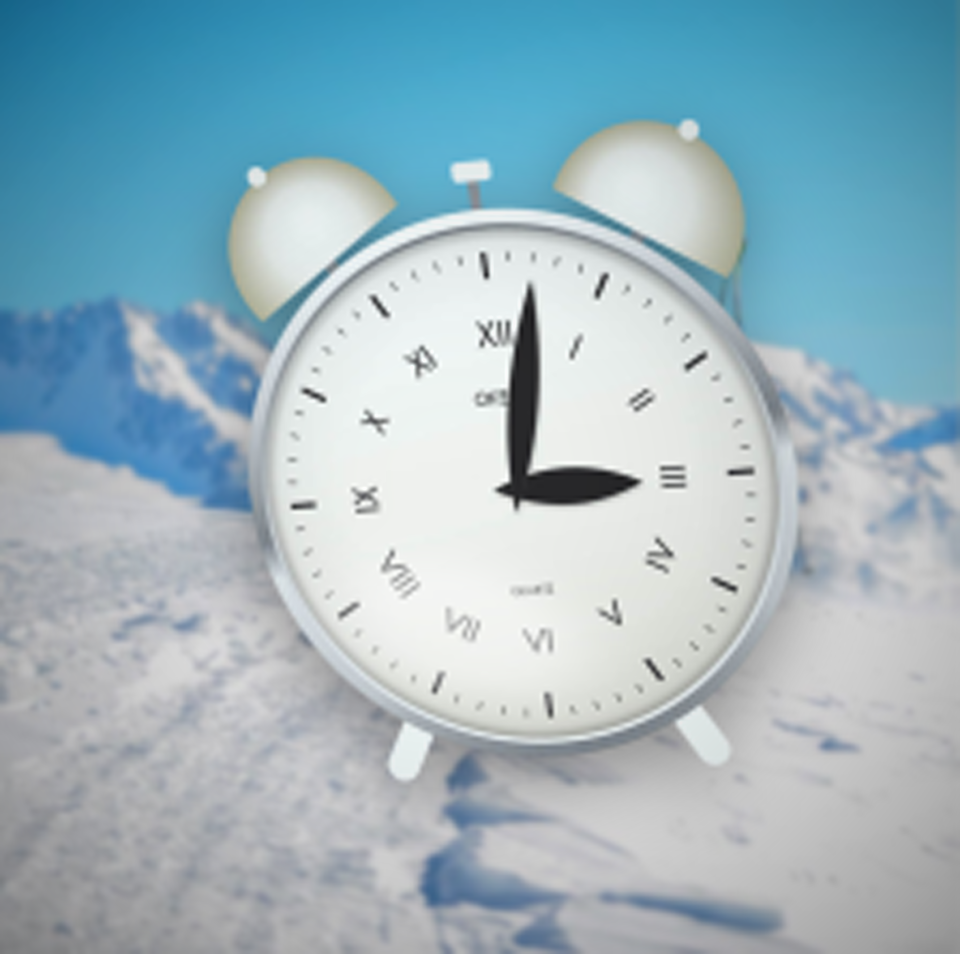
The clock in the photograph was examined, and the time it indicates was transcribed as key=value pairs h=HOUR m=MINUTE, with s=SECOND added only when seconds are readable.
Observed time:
h=3 m=2
